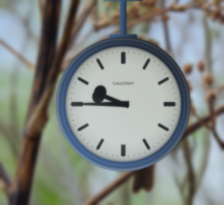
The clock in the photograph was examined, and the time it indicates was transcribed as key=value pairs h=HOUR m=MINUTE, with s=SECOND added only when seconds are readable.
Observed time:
h=9 m=45
